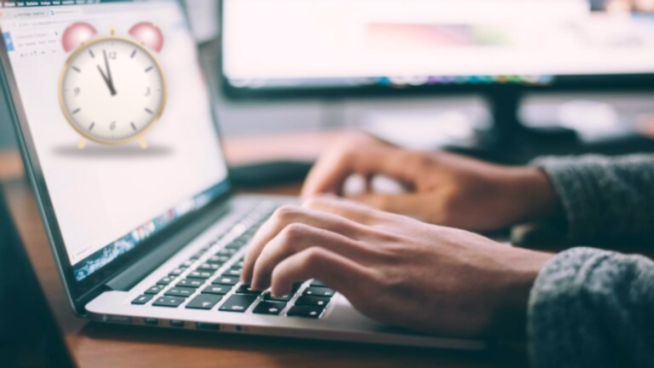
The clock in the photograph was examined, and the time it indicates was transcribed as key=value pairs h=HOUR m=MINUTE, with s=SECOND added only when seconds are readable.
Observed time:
h=10 m=58
